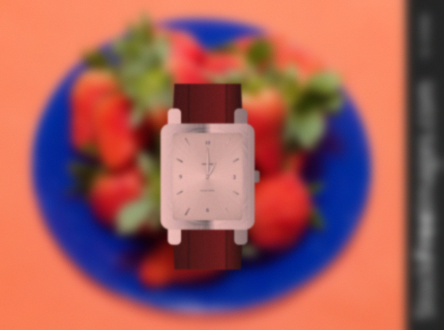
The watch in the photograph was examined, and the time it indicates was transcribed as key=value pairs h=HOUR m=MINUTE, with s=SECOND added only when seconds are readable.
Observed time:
h=1 m=0
